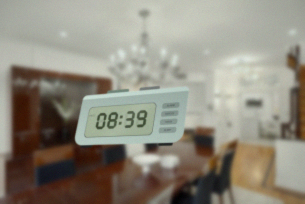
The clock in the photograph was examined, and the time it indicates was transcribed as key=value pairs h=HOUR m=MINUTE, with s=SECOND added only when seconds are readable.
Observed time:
h=8 m=39
